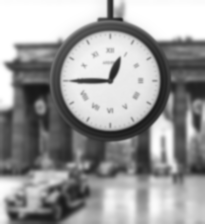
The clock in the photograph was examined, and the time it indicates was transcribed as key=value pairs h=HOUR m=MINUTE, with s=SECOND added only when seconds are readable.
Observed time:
h=12 m=45
